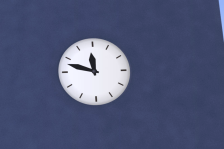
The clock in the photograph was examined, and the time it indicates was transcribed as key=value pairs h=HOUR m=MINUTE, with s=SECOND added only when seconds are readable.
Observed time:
h=11 m=48
